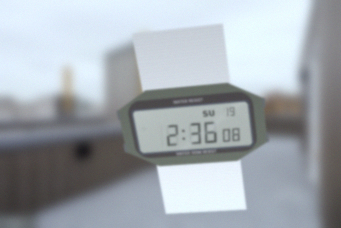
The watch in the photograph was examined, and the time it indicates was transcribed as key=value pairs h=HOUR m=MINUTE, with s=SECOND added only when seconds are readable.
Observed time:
h=2 m=36 s=8
